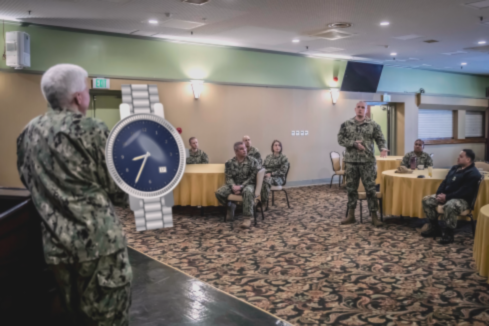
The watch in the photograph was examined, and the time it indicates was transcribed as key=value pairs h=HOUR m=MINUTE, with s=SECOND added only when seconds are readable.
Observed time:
h=8 m=35
